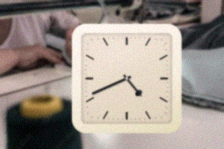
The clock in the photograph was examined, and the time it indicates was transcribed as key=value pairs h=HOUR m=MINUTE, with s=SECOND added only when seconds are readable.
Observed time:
h=4 m=41
